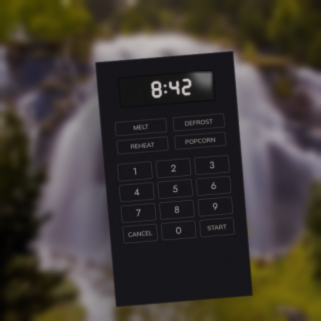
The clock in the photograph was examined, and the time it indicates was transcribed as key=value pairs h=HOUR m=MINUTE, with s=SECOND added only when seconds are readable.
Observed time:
h=8 m=42
